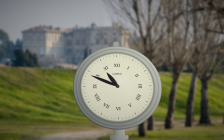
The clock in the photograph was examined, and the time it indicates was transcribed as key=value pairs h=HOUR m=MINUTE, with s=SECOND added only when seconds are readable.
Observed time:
h=10 m=49
